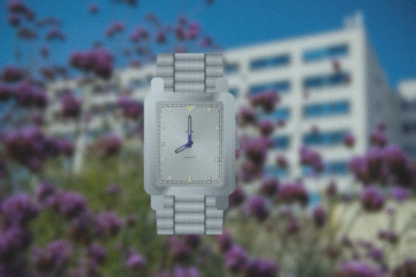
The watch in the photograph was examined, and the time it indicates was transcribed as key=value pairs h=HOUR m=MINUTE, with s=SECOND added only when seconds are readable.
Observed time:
h=8 m=0
